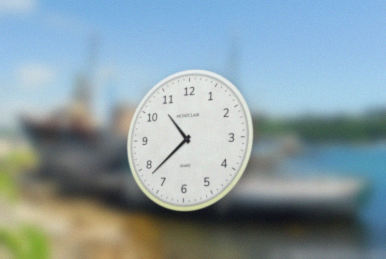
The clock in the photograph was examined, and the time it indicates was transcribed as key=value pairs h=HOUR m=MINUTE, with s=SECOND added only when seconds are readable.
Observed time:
h=10 m=38
